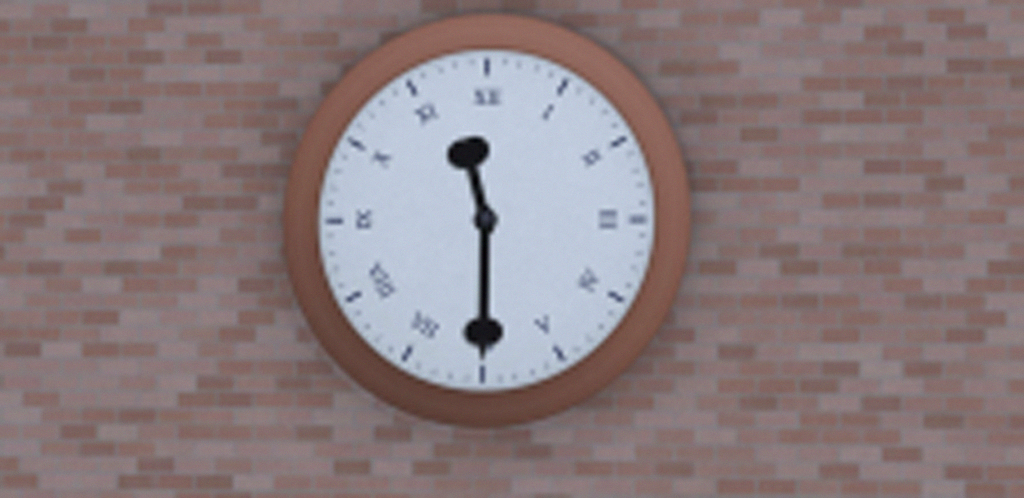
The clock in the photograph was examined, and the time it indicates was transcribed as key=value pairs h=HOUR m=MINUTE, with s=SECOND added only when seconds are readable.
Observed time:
h=11 m=30
